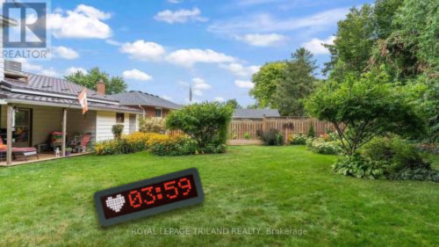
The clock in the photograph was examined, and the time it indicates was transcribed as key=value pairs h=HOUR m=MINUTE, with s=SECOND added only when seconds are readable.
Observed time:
h=3 m=59
